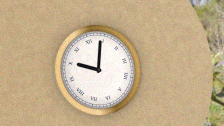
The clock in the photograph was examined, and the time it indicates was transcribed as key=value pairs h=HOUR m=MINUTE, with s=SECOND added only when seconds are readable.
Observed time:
h=10 m=4
